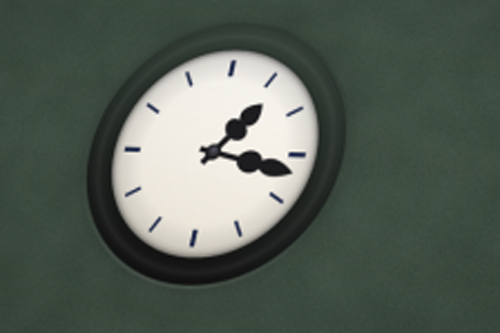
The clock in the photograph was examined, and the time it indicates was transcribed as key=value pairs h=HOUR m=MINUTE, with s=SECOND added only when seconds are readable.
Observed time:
h=1 m=17
